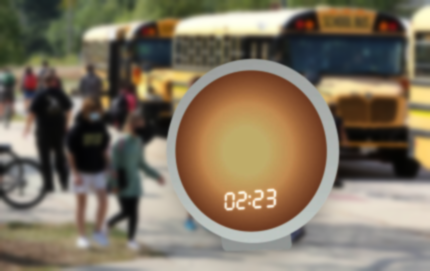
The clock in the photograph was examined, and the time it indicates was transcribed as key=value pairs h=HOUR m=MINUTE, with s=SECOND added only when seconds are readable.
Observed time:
h=2 m=23
